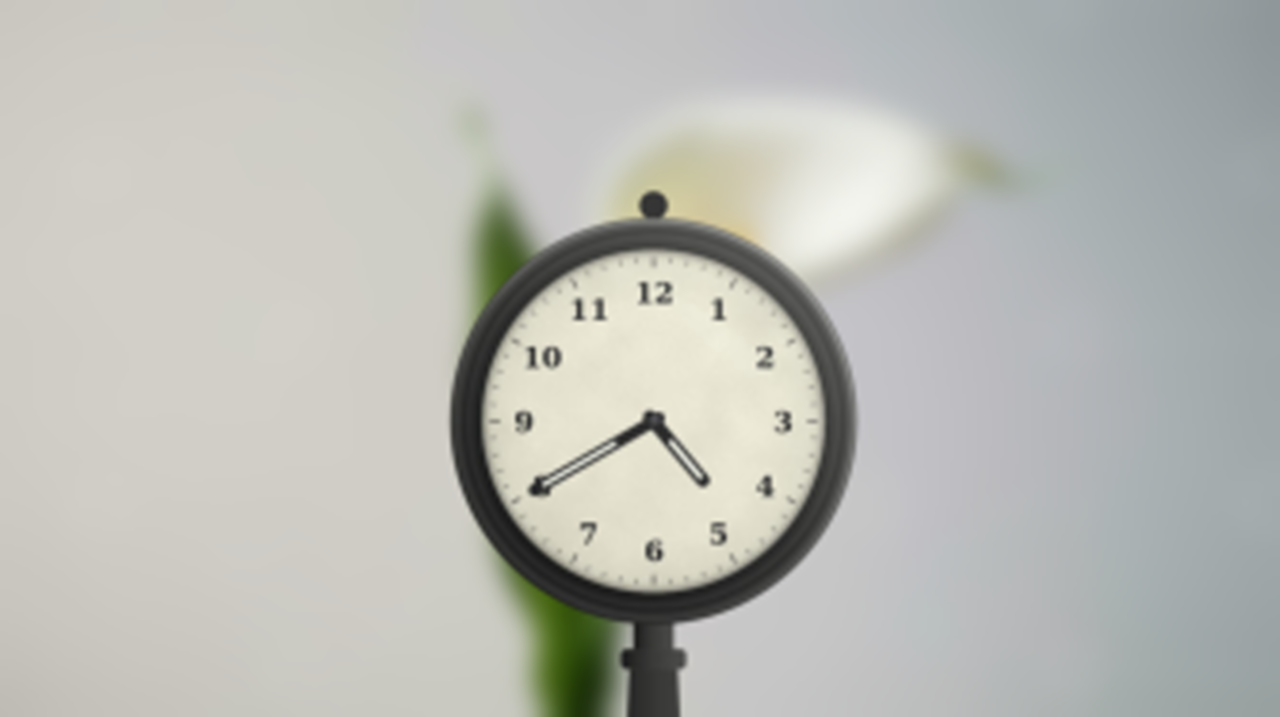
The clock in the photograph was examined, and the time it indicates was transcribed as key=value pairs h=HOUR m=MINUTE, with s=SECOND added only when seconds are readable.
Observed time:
h=4 m=40
